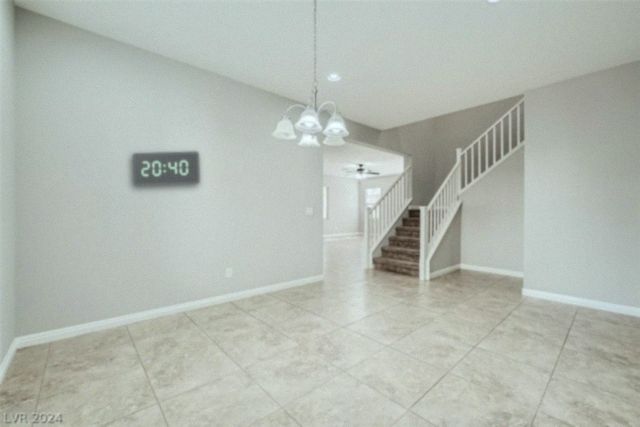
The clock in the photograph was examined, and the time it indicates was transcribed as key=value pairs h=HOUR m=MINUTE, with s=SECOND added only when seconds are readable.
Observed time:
h=20 m=40
